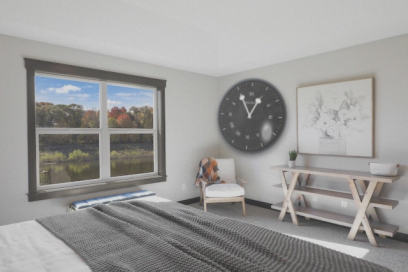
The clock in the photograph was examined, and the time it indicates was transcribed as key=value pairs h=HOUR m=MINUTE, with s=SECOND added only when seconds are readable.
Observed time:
h=12 m=55
